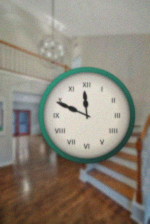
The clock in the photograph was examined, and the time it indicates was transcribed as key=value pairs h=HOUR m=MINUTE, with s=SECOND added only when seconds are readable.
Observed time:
h=11 m=49
